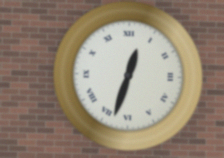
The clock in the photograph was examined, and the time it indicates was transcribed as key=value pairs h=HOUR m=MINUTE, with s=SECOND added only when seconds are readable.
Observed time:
h=12 m=33
